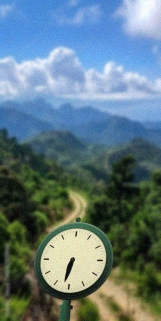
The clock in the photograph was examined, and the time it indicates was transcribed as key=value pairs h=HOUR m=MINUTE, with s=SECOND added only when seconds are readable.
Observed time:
h=6 m=32
